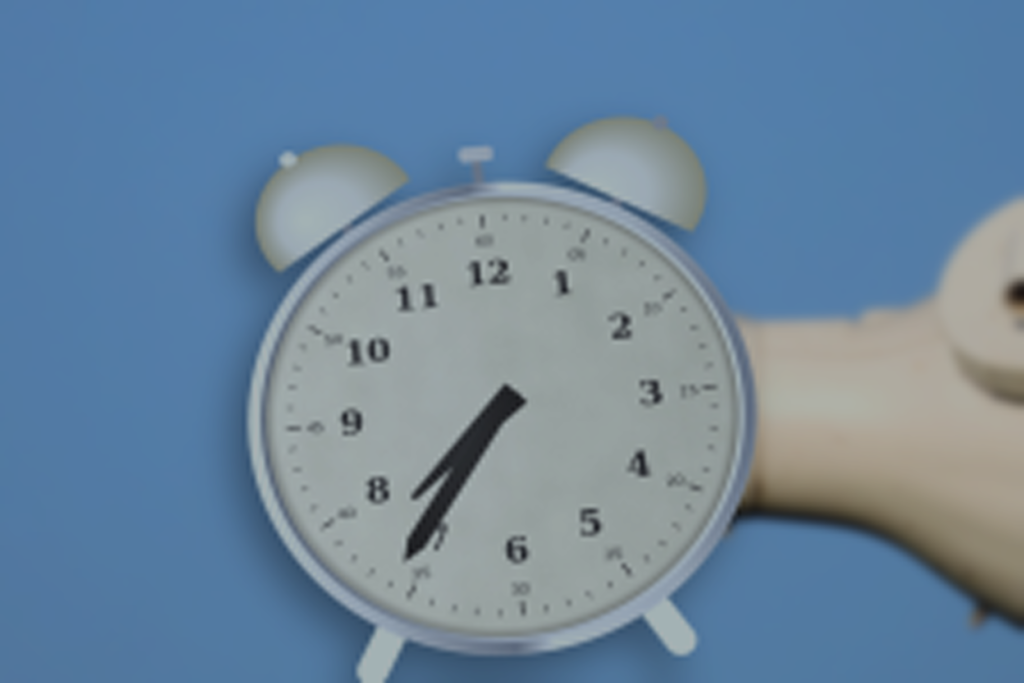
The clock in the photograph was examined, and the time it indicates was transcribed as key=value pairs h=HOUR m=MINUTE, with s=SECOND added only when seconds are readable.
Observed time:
h=7 m=36
